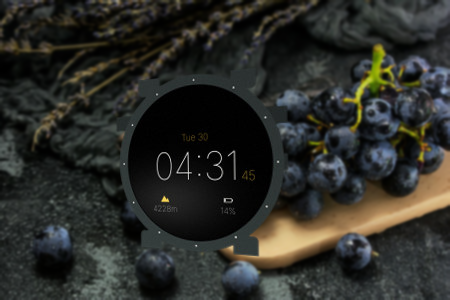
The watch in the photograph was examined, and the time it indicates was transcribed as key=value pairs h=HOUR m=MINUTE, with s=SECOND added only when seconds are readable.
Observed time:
h=4 m=31 s=45
